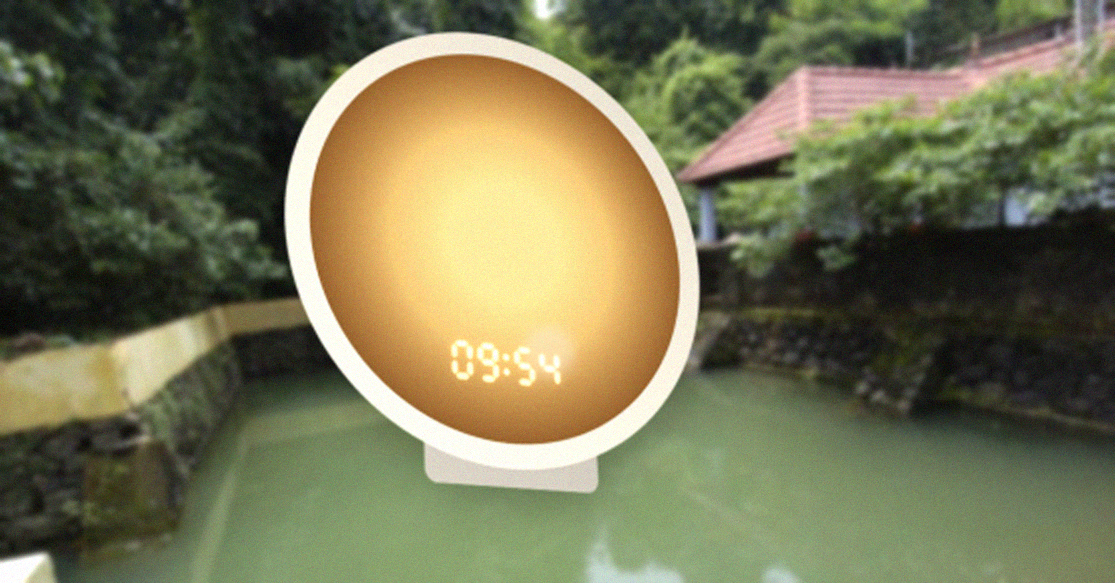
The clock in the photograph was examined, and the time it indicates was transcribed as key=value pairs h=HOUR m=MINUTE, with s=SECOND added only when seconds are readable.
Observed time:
h=9 m=54
